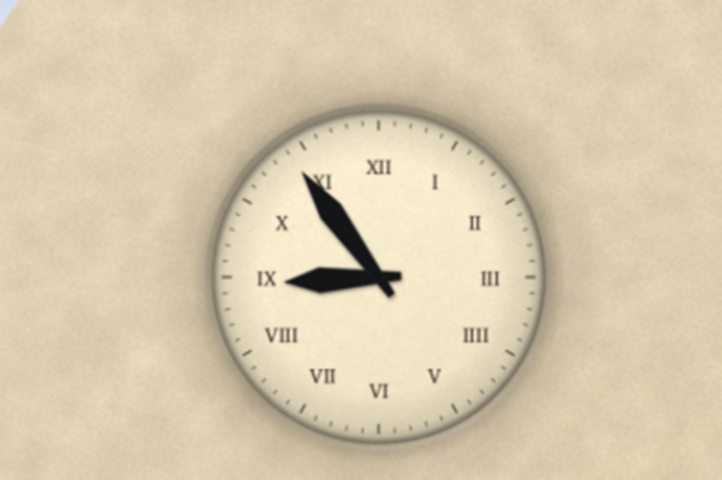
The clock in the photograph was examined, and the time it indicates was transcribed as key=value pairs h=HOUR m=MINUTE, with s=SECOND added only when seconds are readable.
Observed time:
h=8 m=54
